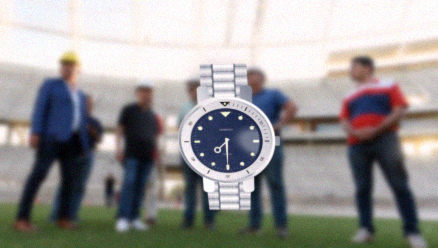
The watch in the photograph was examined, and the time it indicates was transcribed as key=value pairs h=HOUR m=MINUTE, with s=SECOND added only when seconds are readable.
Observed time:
h=7 m=30
